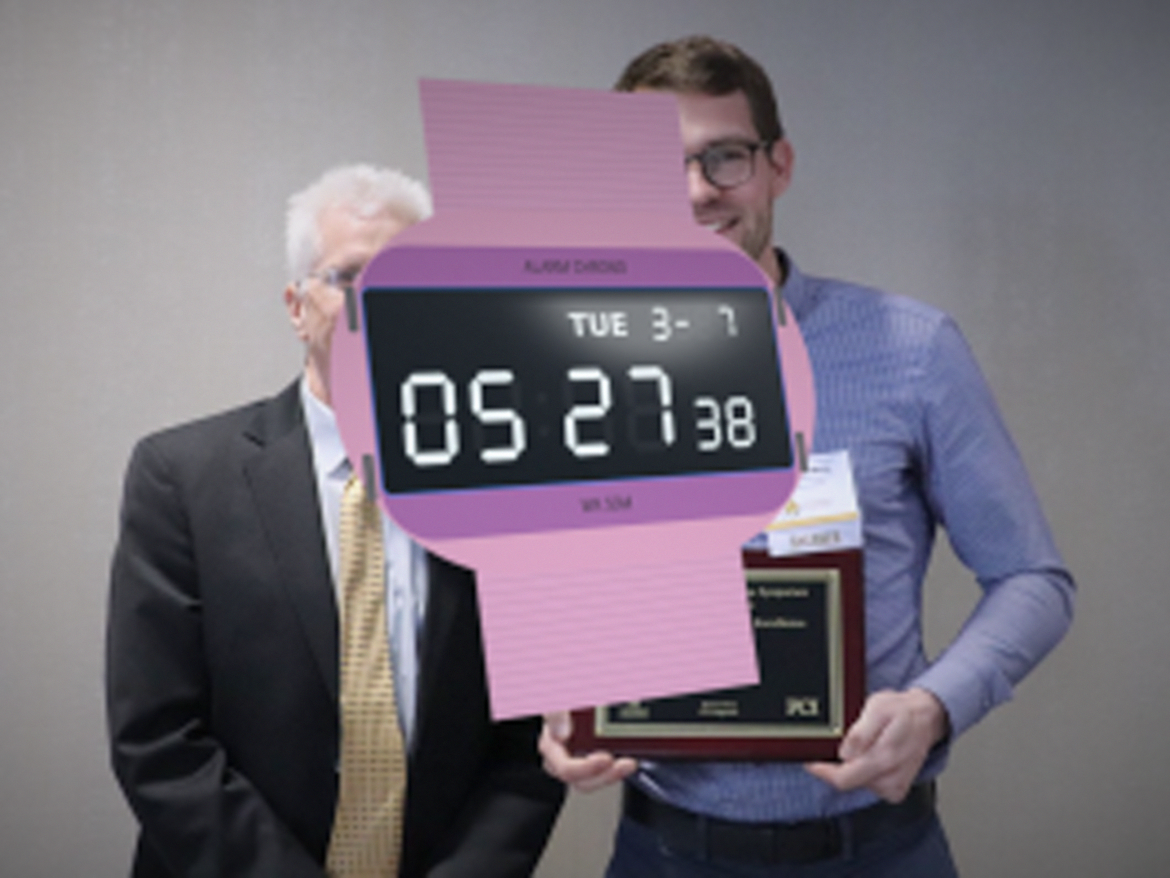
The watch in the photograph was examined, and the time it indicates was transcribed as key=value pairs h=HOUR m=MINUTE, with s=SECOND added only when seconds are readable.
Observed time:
h=5 m=27 s=38
